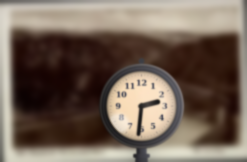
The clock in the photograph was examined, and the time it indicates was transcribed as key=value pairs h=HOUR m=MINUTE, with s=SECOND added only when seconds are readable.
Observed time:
h=2 m=31
